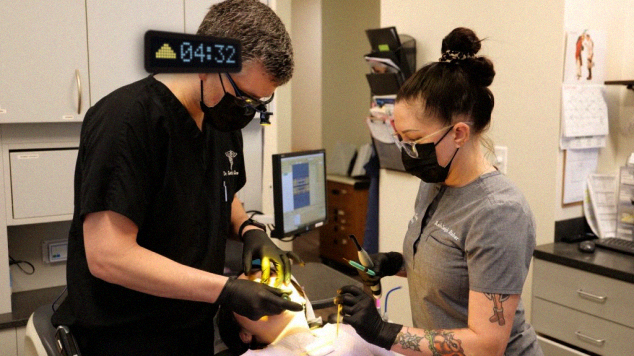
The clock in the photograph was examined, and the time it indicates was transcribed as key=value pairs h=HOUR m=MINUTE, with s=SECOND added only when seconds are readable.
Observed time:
h=4 m=32
